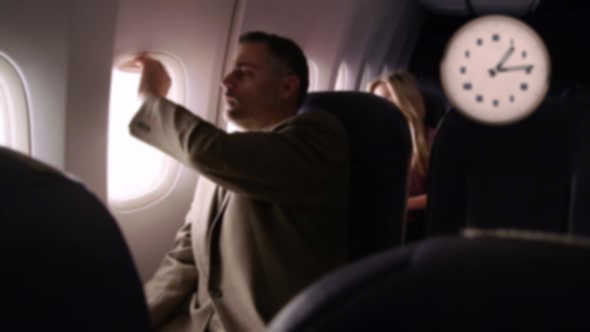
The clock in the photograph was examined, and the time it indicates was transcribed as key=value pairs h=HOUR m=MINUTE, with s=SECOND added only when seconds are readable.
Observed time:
h=1 m=14
